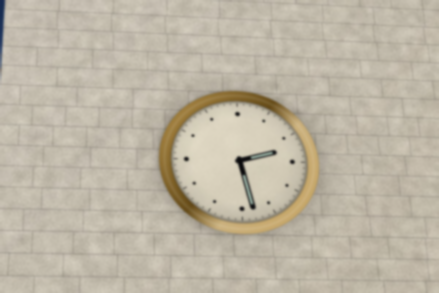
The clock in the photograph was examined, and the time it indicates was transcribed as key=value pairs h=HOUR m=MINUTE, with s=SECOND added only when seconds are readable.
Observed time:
h=2 m=28
